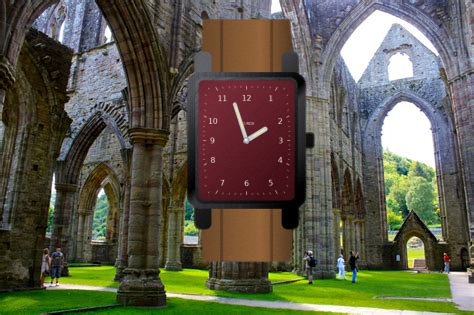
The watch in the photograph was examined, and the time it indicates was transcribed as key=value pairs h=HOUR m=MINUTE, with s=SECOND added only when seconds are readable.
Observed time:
h=1 m=57
